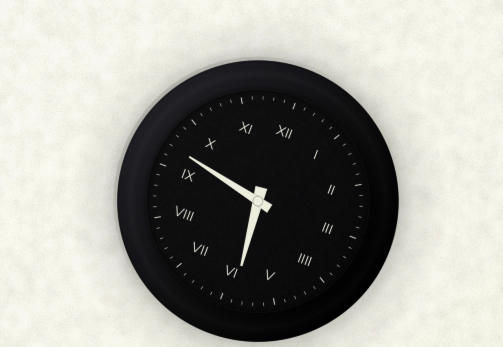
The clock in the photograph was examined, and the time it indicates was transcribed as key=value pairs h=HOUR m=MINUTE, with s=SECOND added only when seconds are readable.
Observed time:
h=5 m=47
